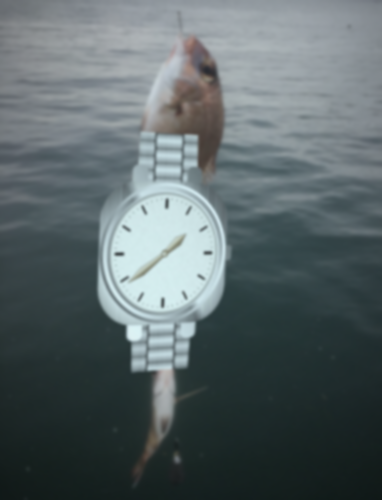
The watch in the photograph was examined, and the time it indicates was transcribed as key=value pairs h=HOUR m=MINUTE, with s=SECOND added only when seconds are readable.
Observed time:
h=1 m=39
